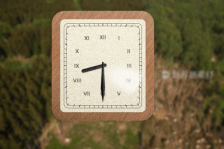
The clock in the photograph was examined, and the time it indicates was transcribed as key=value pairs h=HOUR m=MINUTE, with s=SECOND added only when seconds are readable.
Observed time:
h=8 m=30
